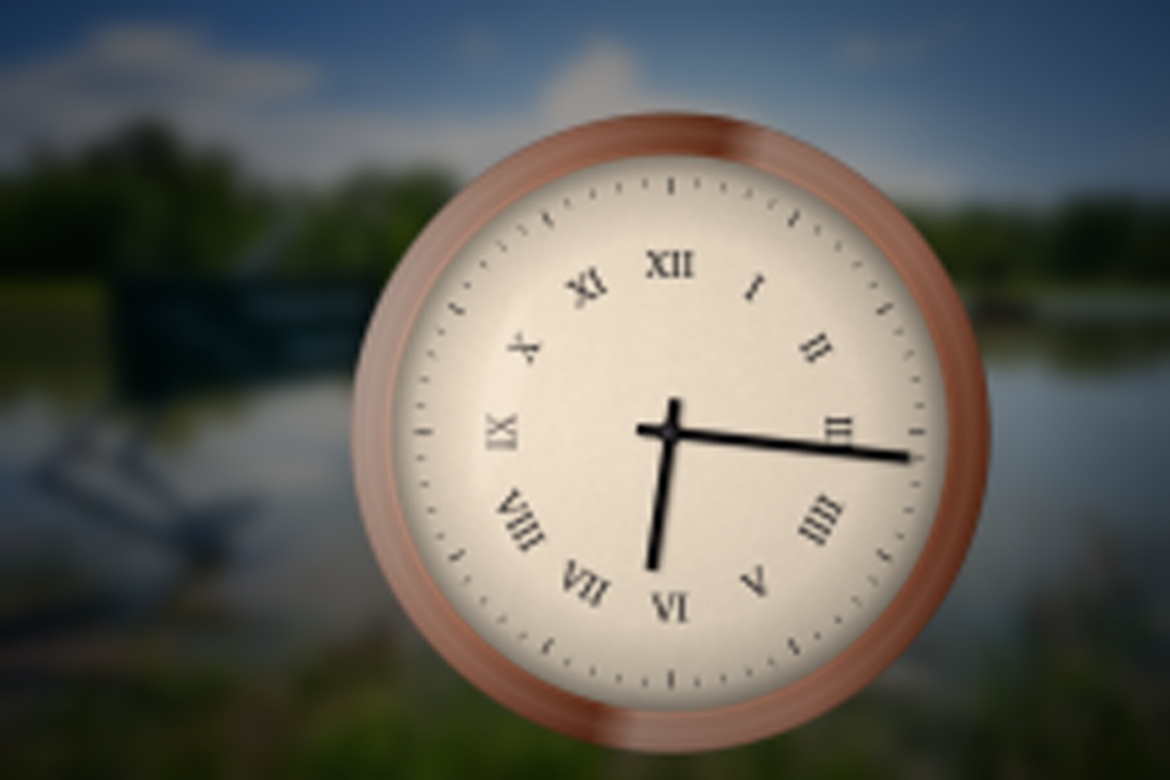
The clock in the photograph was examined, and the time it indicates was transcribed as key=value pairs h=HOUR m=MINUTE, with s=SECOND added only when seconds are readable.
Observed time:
h=6 m=16
